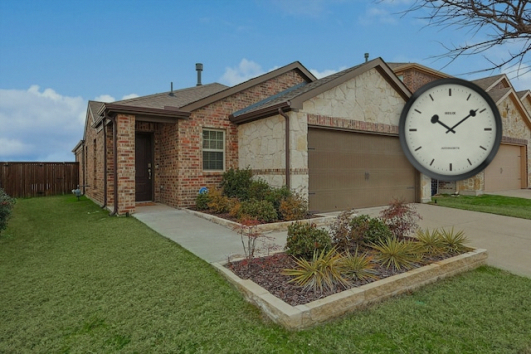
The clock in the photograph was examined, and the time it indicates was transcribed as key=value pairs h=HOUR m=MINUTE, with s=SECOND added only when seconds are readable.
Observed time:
h=10 m=9
